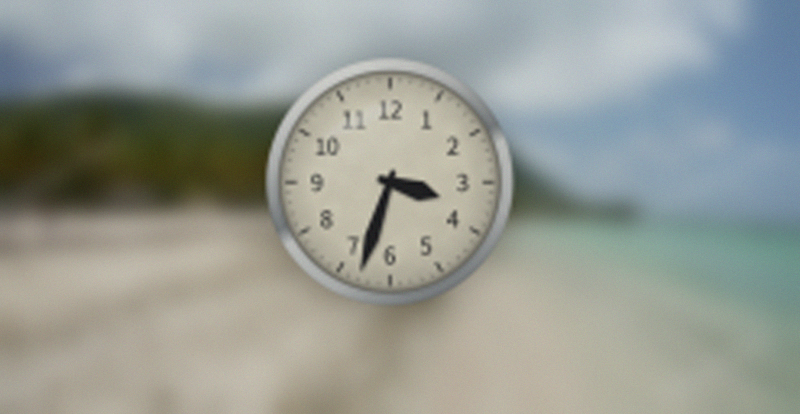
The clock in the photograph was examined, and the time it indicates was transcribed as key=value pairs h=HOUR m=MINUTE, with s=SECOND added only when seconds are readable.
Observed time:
h=3 m=33
